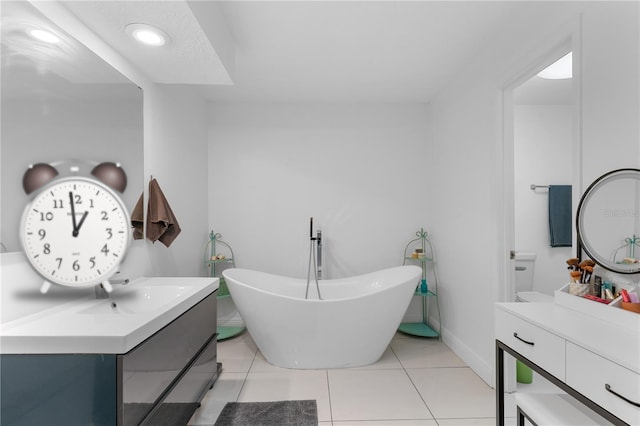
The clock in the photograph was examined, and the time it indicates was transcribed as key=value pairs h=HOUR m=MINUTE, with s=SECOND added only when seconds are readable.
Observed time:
h=12 m=59
